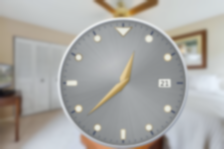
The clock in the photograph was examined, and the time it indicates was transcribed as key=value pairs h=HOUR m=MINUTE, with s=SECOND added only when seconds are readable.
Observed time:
h=12 m=38
